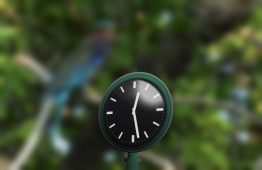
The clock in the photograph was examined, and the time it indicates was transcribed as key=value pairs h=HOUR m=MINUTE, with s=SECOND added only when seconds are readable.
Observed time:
h=12 m=28
